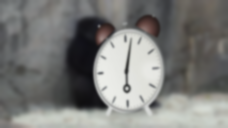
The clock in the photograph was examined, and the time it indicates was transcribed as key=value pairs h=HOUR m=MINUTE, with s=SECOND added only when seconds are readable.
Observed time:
h=6 m=2
